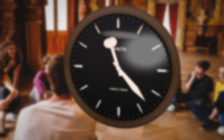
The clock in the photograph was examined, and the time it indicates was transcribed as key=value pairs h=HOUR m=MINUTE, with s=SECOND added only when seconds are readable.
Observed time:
h=11 m=23
